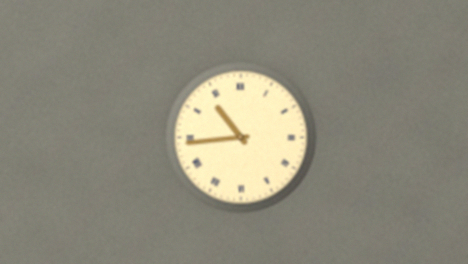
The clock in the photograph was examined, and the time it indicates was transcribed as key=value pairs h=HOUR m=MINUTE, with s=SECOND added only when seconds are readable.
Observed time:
h=10 m=44
